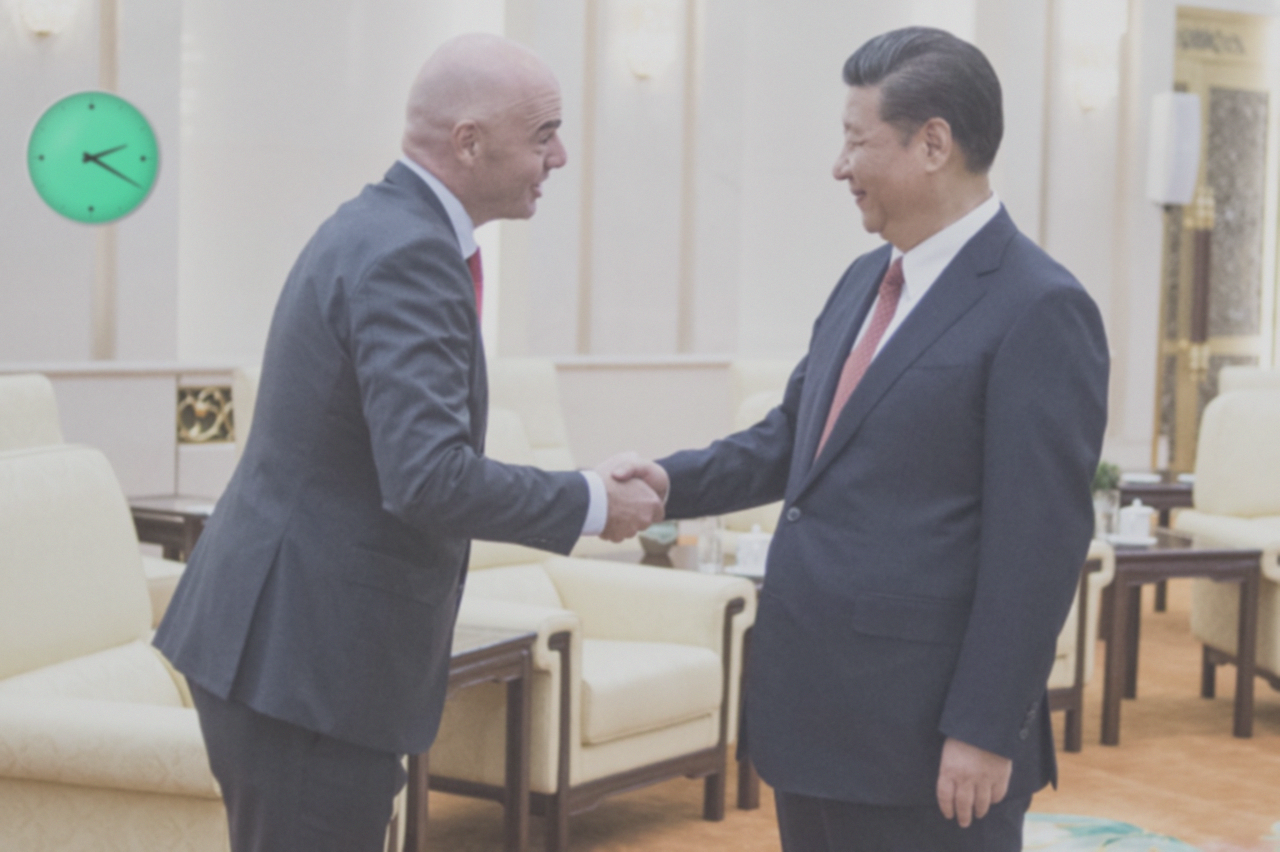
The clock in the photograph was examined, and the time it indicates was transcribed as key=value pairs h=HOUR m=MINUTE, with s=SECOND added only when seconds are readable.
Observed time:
h=2 m=20
